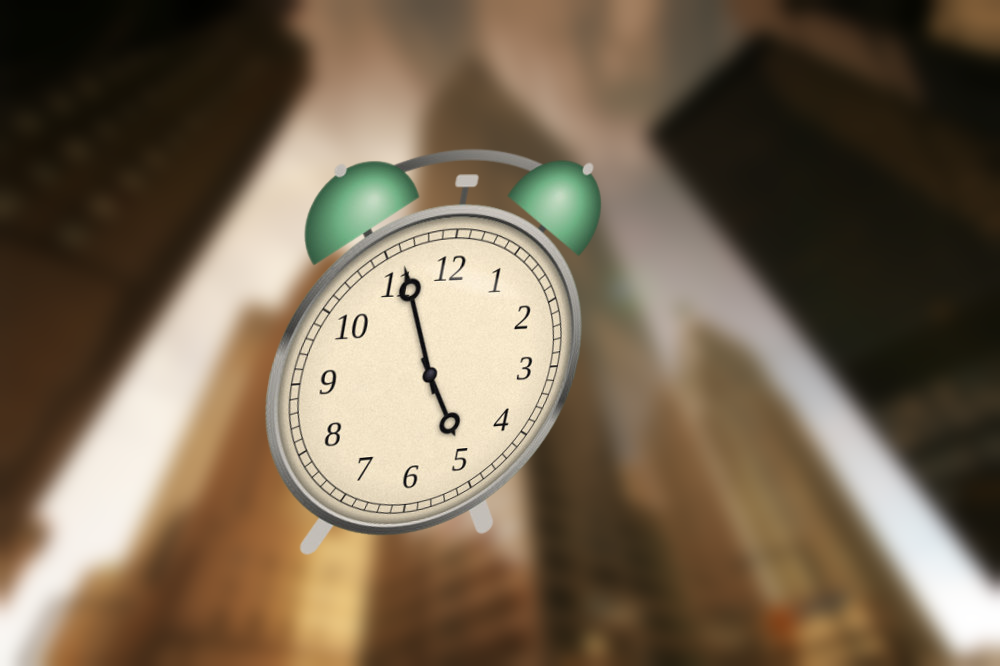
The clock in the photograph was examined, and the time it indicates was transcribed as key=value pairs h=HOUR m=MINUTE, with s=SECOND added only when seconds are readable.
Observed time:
h=4 m=56
